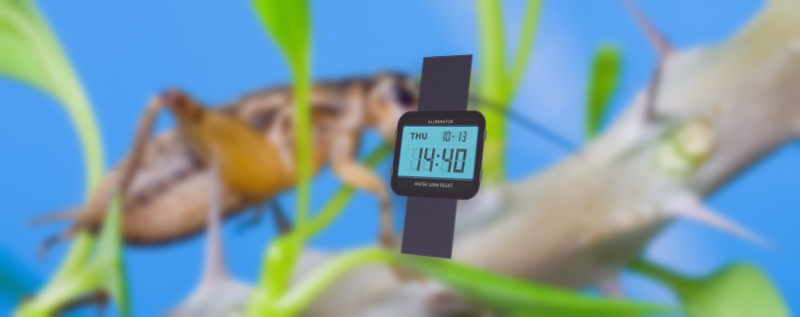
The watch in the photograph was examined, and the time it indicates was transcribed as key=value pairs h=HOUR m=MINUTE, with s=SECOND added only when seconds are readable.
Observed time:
h=14 m=40
